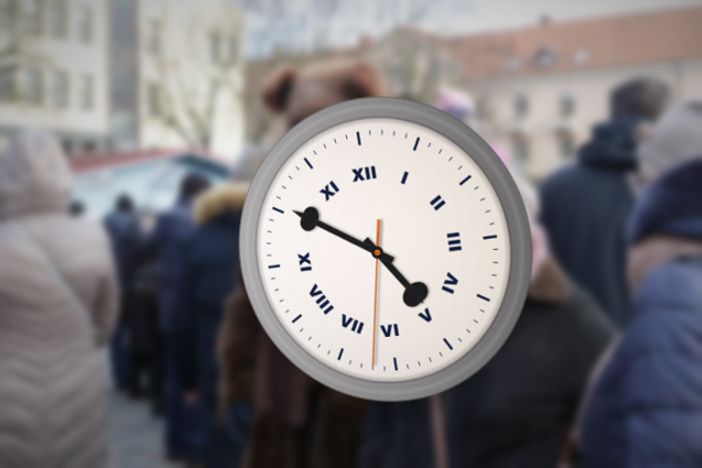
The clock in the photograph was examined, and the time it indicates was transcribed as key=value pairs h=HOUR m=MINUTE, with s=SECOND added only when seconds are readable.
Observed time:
h=4 m=50 s=32
